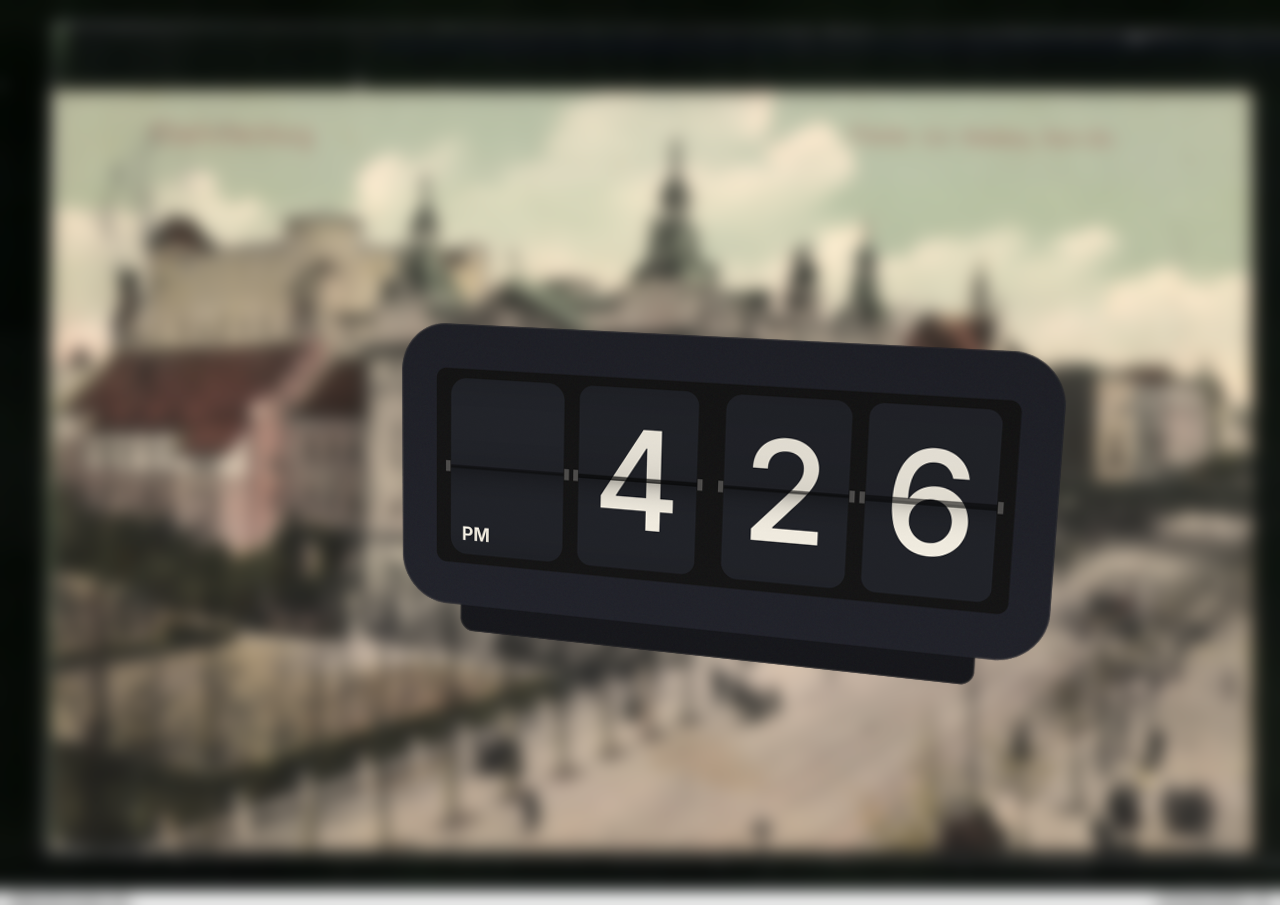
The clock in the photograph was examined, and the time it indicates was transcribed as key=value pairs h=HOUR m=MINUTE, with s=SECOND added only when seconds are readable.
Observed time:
h=4 m=26
